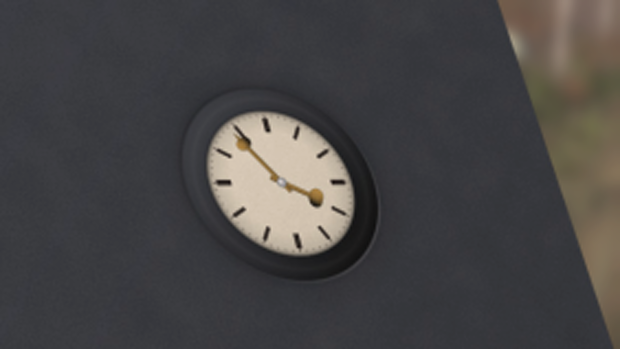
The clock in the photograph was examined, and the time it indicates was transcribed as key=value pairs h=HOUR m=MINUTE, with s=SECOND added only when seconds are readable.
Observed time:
h=3 m=54
